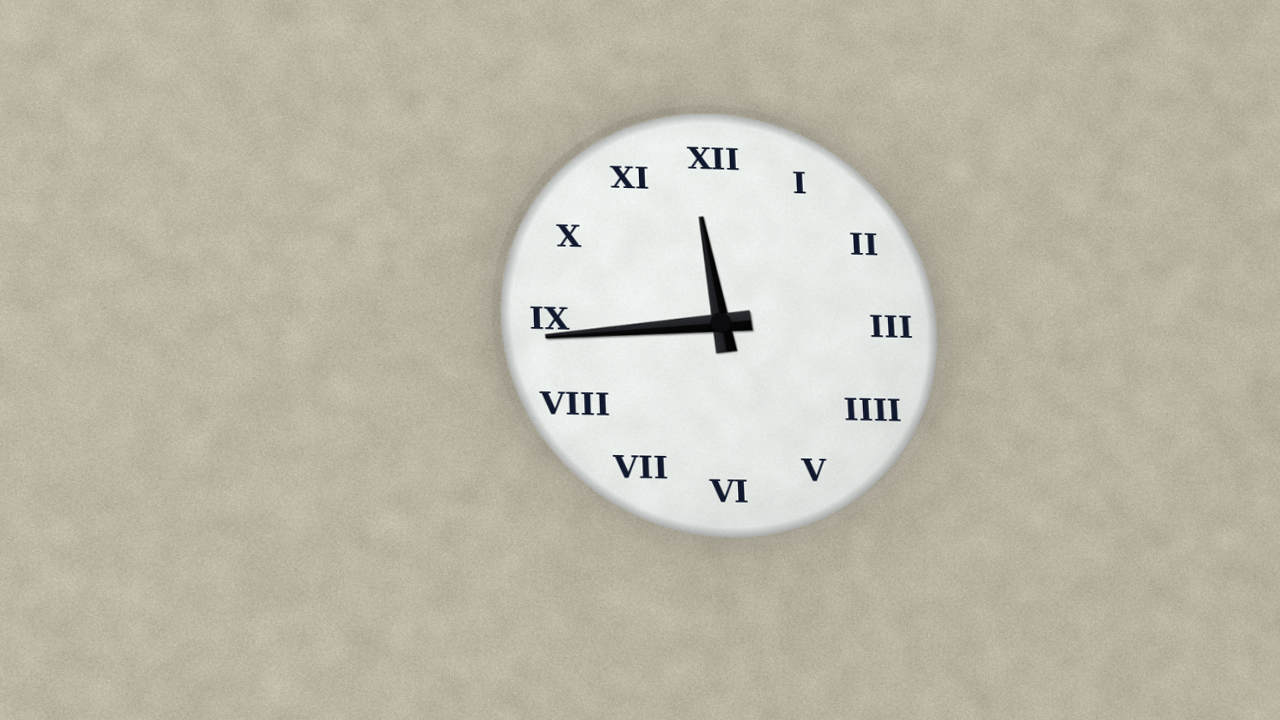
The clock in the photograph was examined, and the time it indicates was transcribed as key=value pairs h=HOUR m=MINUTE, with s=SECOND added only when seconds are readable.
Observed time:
h=11 m=44
